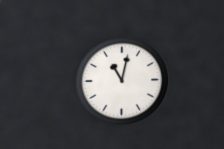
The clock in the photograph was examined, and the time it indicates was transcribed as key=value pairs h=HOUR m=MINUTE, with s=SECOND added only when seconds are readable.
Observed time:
h=11 m=2
